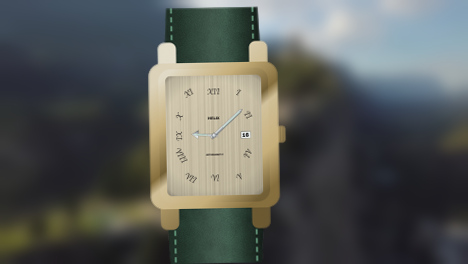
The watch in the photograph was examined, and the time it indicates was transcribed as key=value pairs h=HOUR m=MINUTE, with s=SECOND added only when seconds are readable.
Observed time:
h=9 m=8
